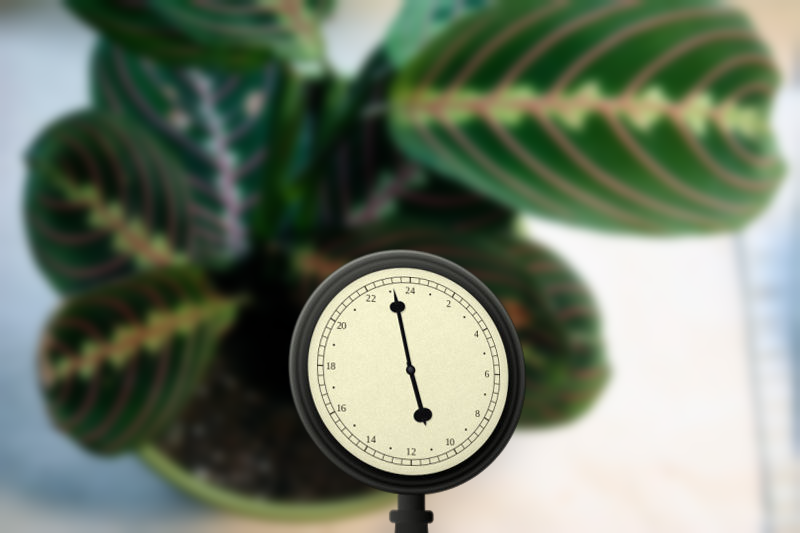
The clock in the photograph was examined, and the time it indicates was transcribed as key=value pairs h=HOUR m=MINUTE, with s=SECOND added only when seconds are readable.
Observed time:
h=10 m=58
